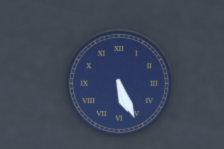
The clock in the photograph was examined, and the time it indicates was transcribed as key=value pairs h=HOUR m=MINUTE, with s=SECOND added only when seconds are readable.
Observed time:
h=5 m=26
